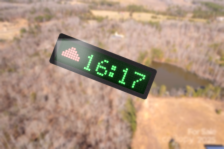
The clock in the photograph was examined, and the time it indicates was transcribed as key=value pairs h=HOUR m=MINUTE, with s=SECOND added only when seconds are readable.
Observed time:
h=16 m=17
